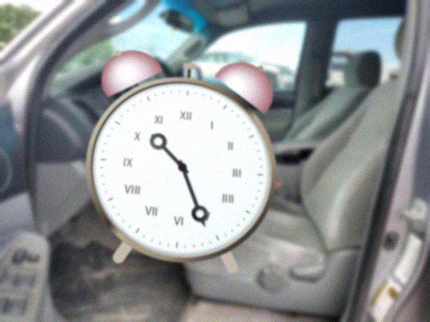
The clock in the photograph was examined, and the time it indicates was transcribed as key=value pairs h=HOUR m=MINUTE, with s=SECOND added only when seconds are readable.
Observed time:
h=10 m=26
